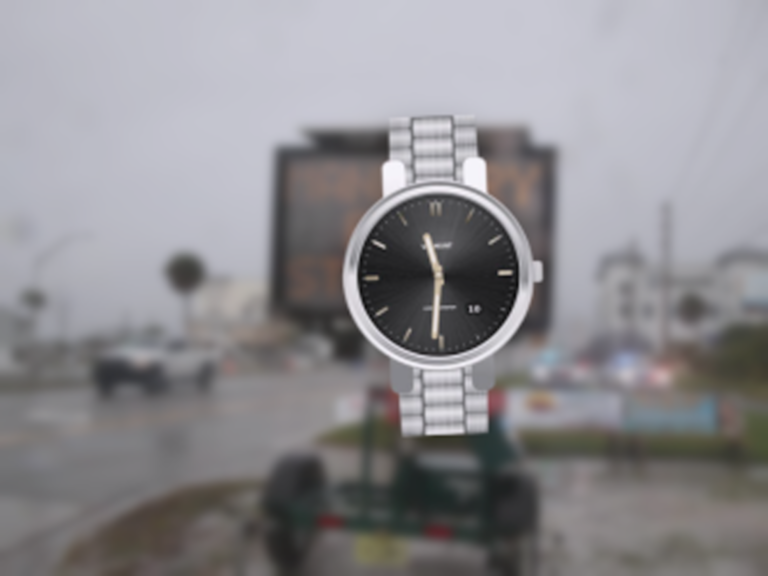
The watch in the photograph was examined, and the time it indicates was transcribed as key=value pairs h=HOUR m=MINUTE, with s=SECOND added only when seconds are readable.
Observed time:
h=11 m=31
